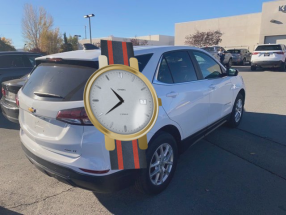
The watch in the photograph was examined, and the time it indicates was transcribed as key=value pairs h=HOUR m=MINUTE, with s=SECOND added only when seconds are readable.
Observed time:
h=10 m=39
